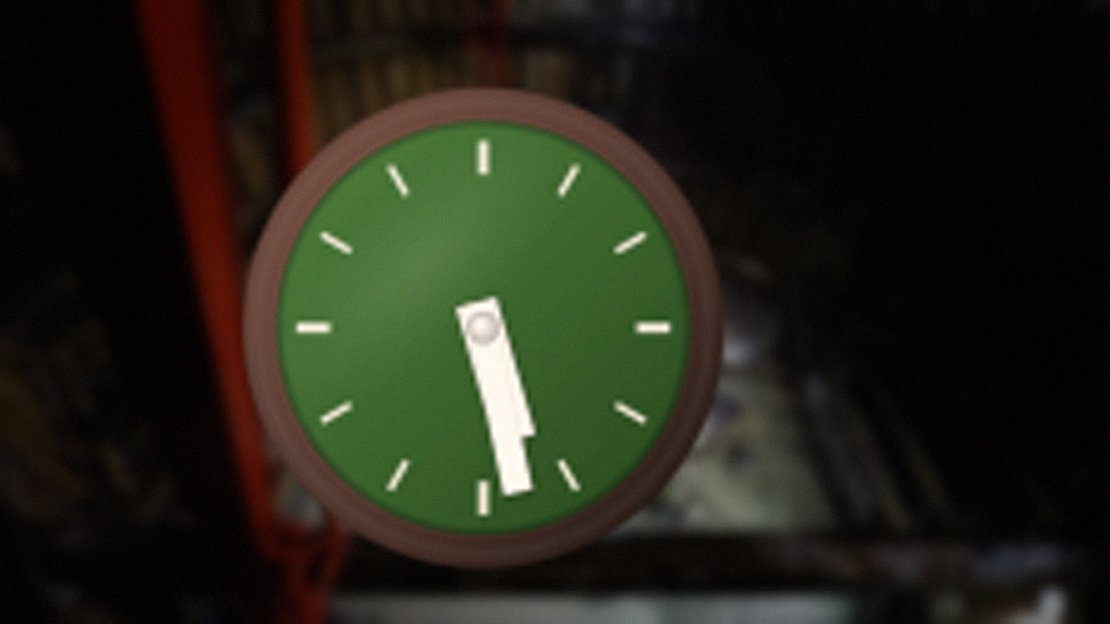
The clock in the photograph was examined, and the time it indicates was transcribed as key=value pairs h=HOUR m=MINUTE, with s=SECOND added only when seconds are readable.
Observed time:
h=5 m=28
